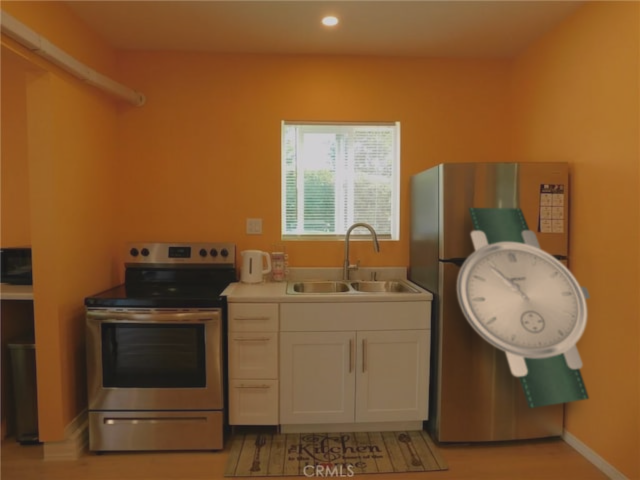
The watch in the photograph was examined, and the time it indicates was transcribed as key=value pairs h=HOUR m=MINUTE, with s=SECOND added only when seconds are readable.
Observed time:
h=10 m=54
